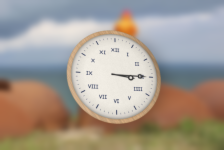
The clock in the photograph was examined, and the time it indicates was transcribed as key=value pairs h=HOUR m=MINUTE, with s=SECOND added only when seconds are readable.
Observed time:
h=3 m=15
